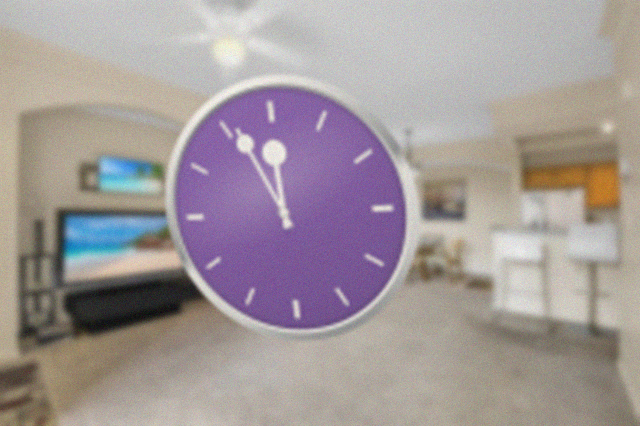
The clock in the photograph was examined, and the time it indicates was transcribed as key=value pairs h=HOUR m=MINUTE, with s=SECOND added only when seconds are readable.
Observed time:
h=11 m=56
